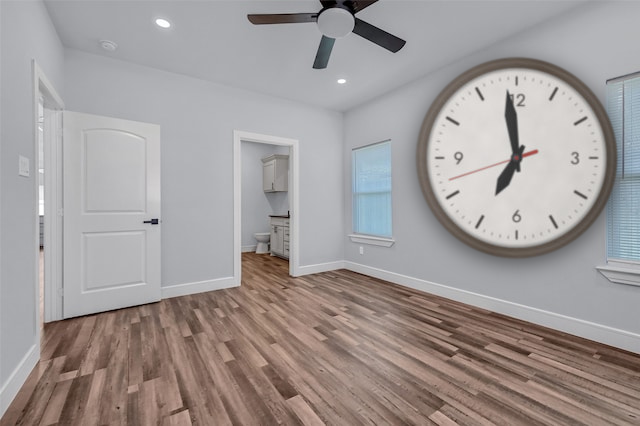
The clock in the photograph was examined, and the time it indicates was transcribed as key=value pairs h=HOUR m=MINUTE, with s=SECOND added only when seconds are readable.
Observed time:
h=6 m=58 s=42
